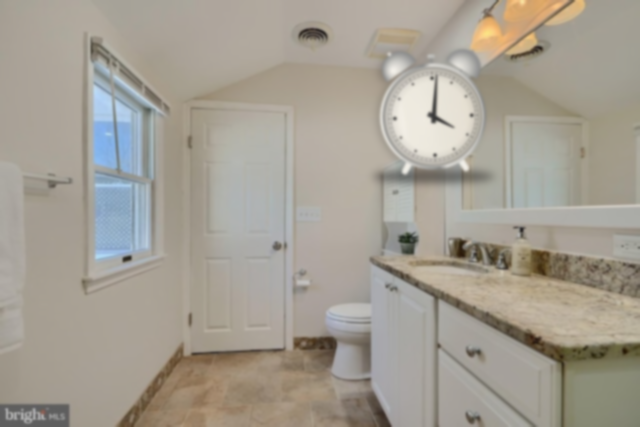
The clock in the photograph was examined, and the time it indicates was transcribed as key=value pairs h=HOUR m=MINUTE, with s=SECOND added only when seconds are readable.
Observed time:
h=4 m=1
